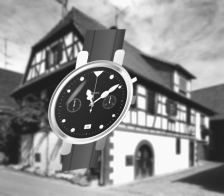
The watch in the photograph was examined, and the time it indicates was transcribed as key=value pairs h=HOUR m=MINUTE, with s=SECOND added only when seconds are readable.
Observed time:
h=11 m=9
